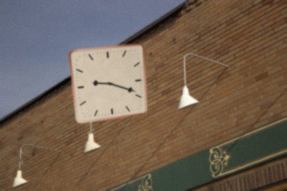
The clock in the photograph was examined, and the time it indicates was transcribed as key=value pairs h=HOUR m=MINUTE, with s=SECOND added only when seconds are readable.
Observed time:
h=9 m=19
